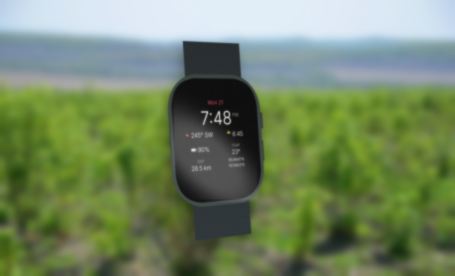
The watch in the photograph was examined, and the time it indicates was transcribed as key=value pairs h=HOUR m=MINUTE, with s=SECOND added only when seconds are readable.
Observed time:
h=7 m=48
